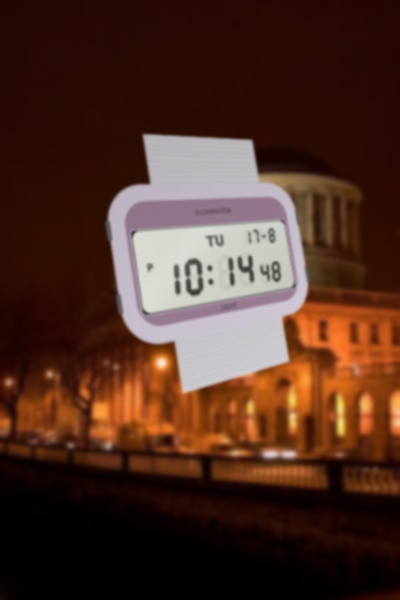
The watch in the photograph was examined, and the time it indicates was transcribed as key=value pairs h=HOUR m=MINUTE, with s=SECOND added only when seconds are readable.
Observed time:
h=10 m=14 s=48
